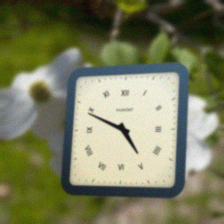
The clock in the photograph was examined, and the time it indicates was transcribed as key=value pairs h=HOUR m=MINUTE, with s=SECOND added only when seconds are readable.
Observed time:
h=4 m=49
